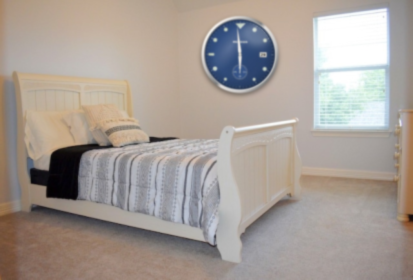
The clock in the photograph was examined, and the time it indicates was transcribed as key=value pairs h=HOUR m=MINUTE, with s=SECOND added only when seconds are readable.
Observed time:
h=5 m=59
